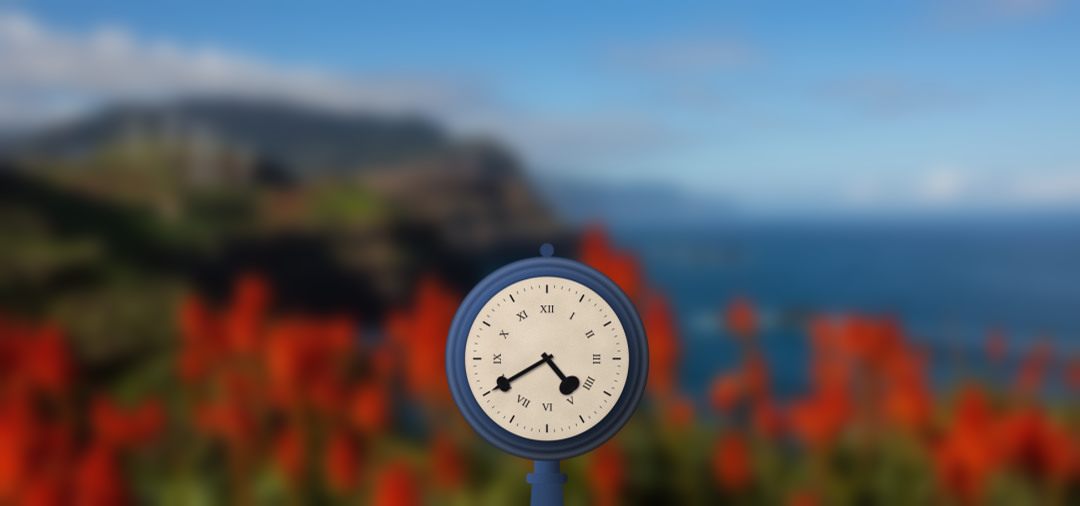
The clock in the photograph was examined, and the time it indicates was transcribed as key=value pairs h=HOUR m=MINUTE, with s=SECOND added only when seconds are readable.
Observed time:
h=4 m=40
